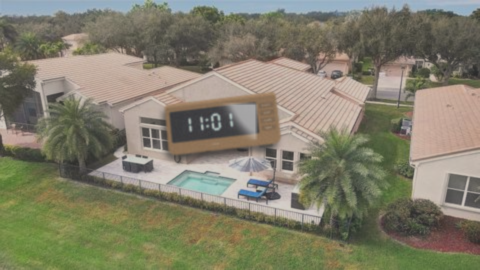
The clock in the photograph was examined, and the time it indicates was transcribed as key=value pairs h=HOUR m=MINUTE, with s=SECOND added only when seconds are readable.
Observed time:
h=11 m=1
